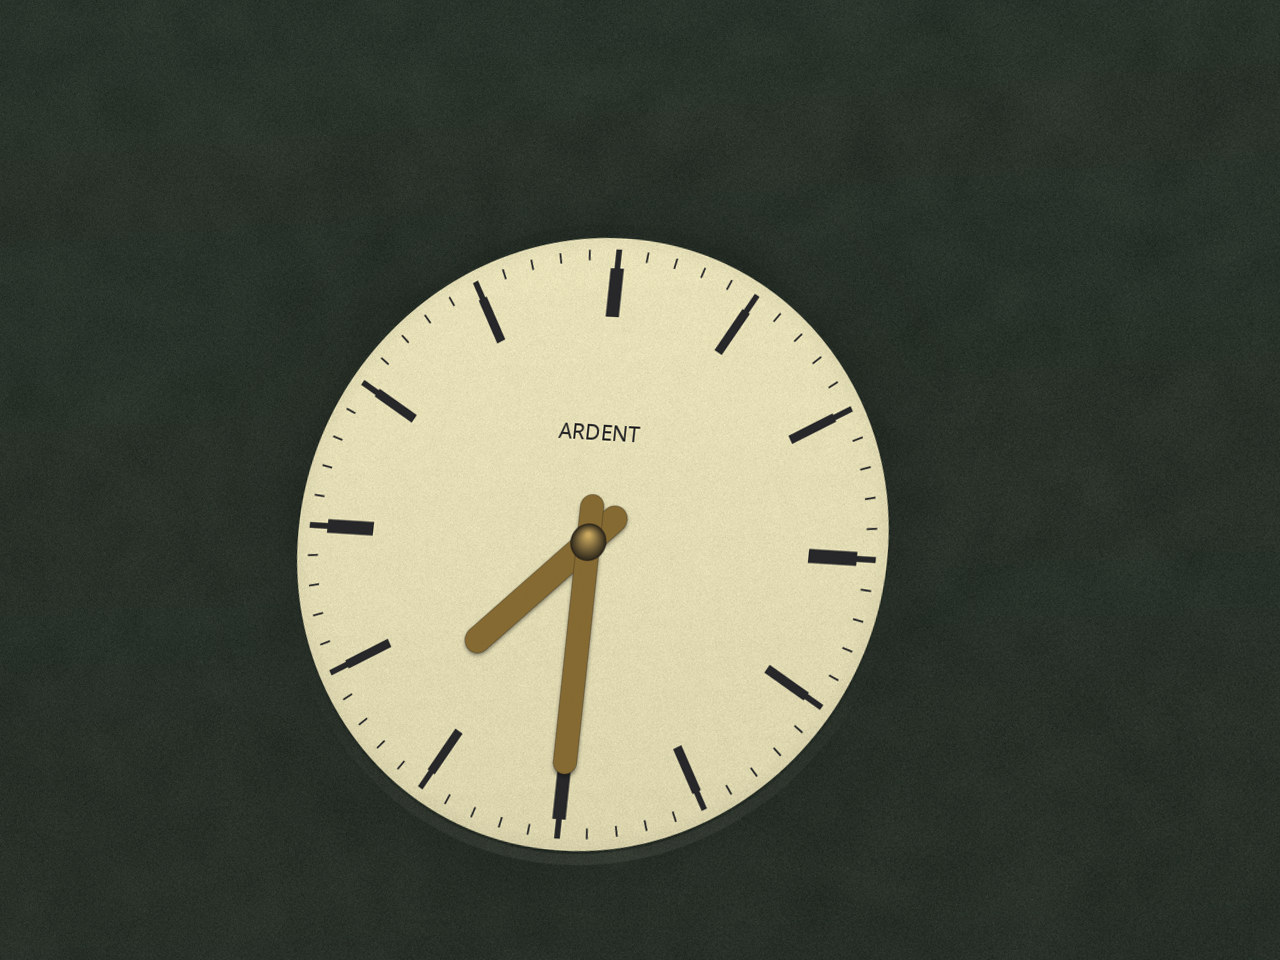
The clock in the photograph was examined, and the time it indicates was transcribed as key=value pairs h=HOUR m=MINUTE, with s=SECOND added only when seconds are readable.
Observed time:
h=7 m=30
